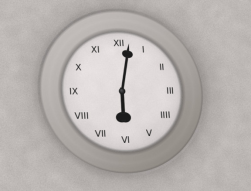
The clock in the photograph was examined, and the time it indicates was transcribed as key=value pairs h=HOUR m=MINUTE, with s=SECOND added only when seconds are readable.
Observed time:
h=6 m=2
